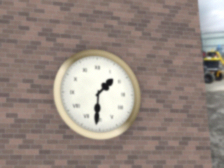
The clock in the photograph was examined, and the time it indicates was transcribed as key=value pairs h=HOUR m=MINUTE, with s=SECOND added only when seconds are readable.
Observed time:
h=1 m=31
